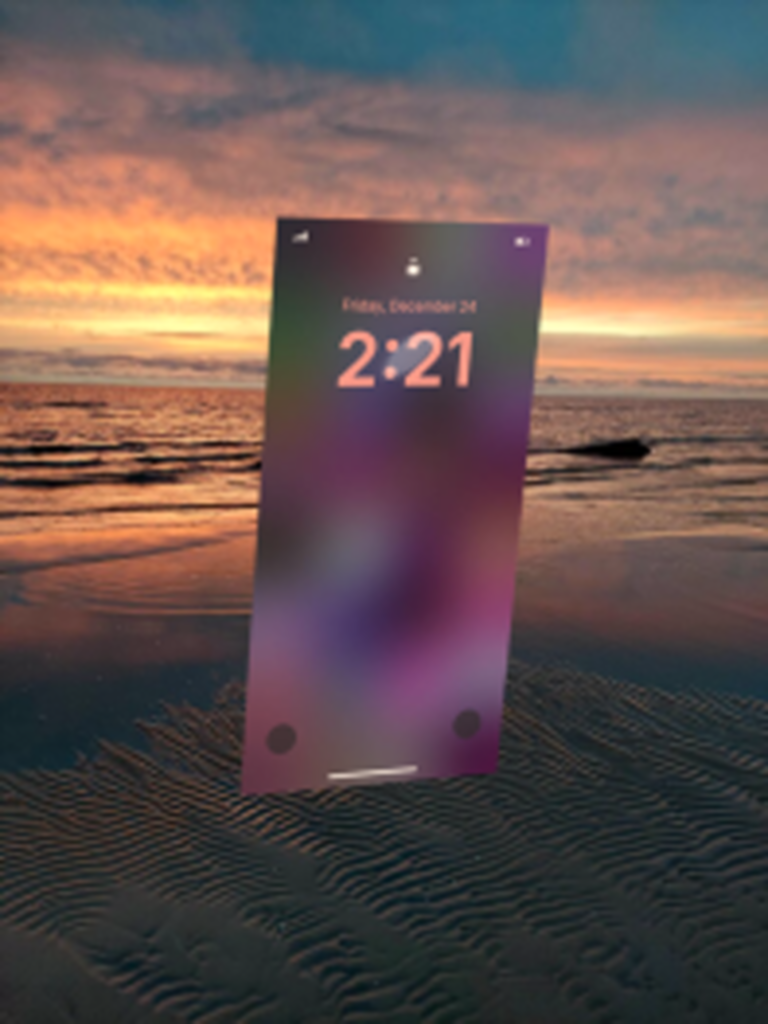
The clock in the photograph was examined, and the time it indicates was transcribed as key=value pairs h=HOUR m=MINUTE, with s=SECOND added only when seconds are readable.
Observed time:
h=2 m=21
